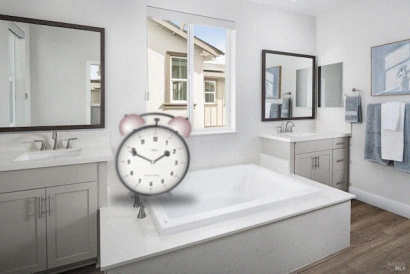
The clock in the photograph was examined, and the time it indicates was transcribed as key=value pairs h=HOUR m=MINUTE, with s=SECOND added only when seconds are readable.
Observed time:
h=1 m=49
